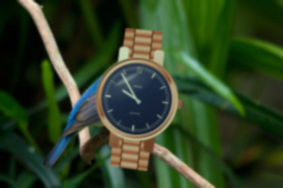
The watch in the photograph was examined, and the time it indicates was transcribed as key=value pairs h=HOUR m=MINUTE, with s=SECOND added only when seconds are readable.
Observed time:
h=9 m=54
